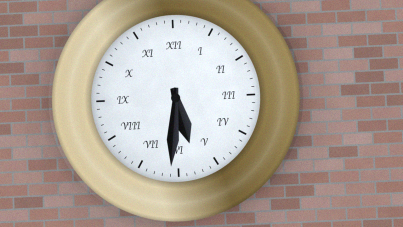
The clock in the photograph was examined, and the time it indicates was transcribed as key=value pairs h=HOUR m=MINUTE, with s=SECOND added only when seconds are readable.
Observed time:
h=5 m=31
